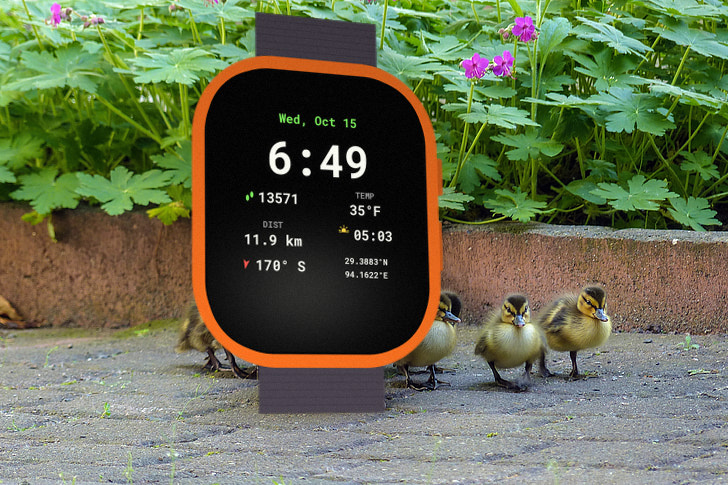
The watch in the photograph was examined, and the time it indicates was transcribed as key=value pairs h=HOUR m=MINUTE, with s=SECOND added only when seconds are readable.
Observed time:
h=6 m=49
